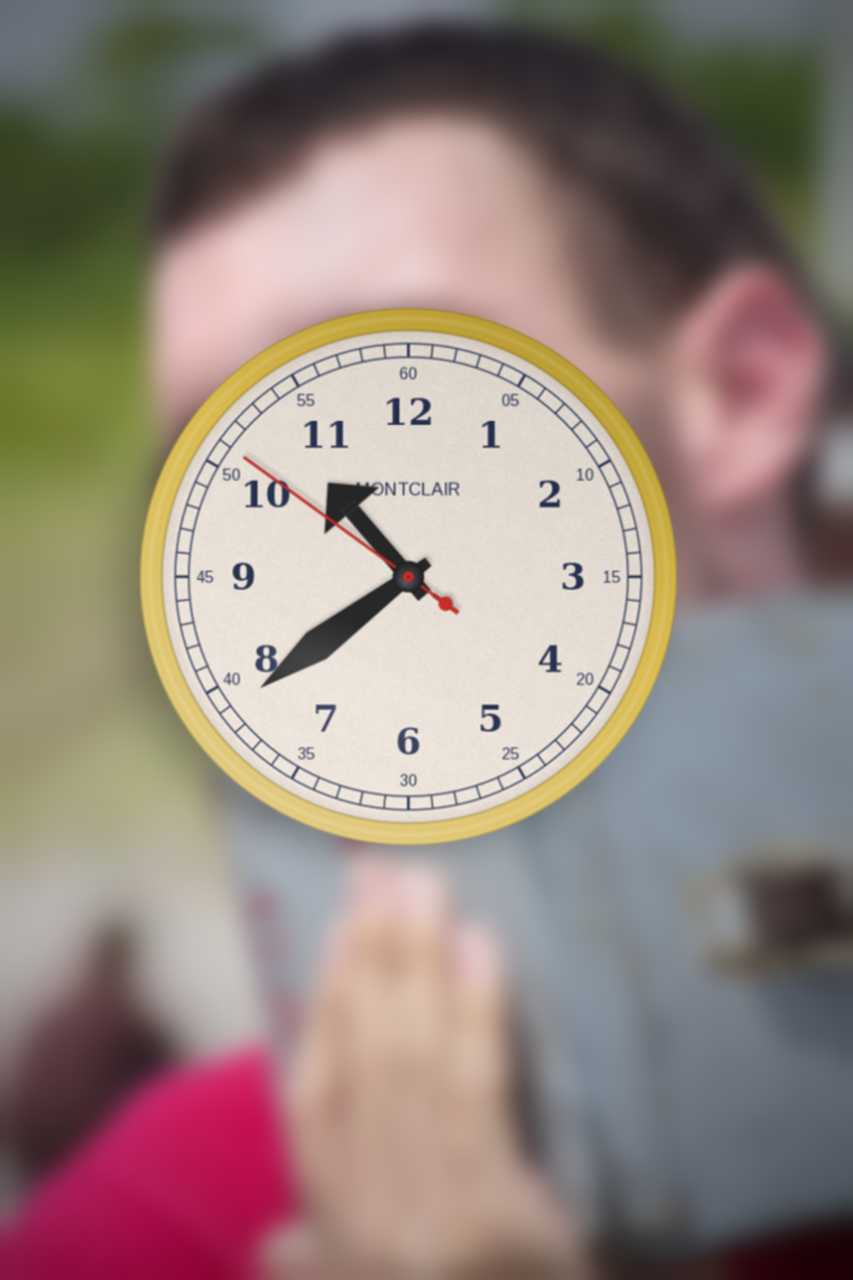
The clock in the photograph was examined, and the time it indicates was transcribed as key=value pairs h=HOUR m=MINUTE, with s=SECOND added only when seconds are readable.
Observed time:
h=10 m=38 s=51
